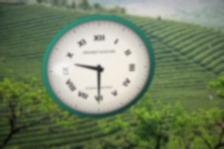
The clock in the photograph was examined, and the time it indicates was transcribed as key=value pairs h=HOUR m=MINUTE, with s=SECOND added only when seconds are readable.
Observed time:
h=9 m=30
